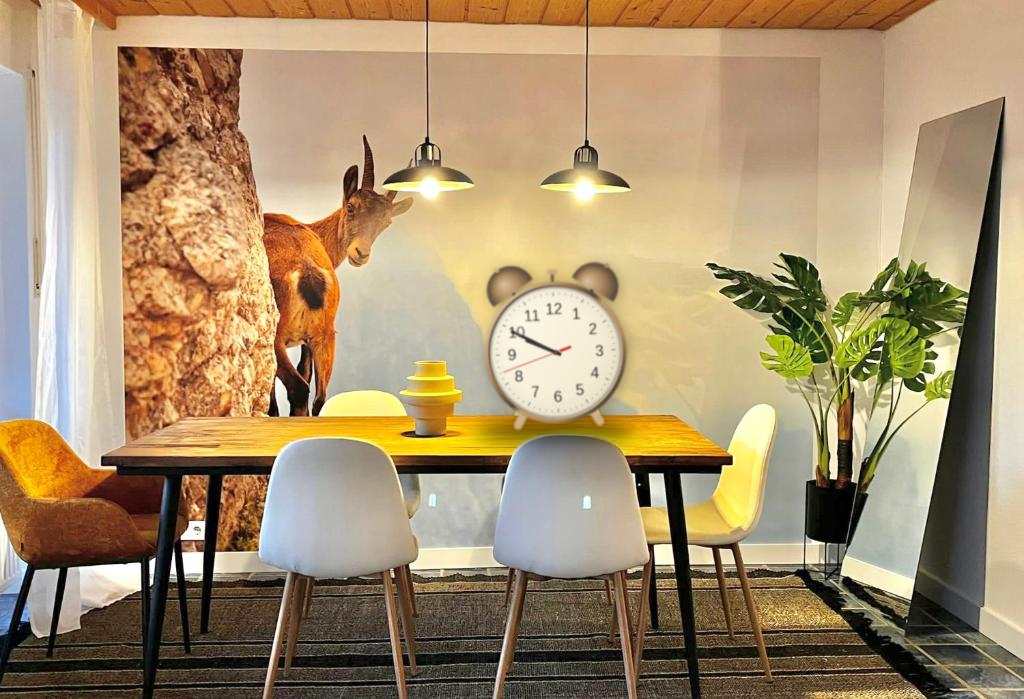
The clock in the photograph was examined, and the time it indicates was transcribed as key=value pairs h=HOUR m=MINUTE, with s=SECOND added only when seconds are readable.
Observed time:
h=9 m=49 s=42
